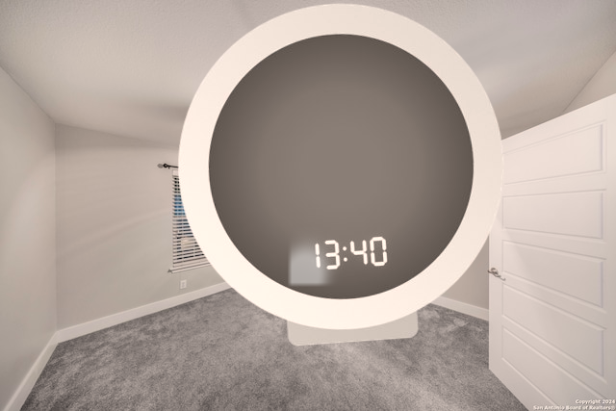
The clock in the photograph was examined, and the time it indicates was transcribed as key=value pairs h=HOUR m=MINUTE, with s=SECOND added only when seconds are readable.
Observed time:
h=13 m=40
